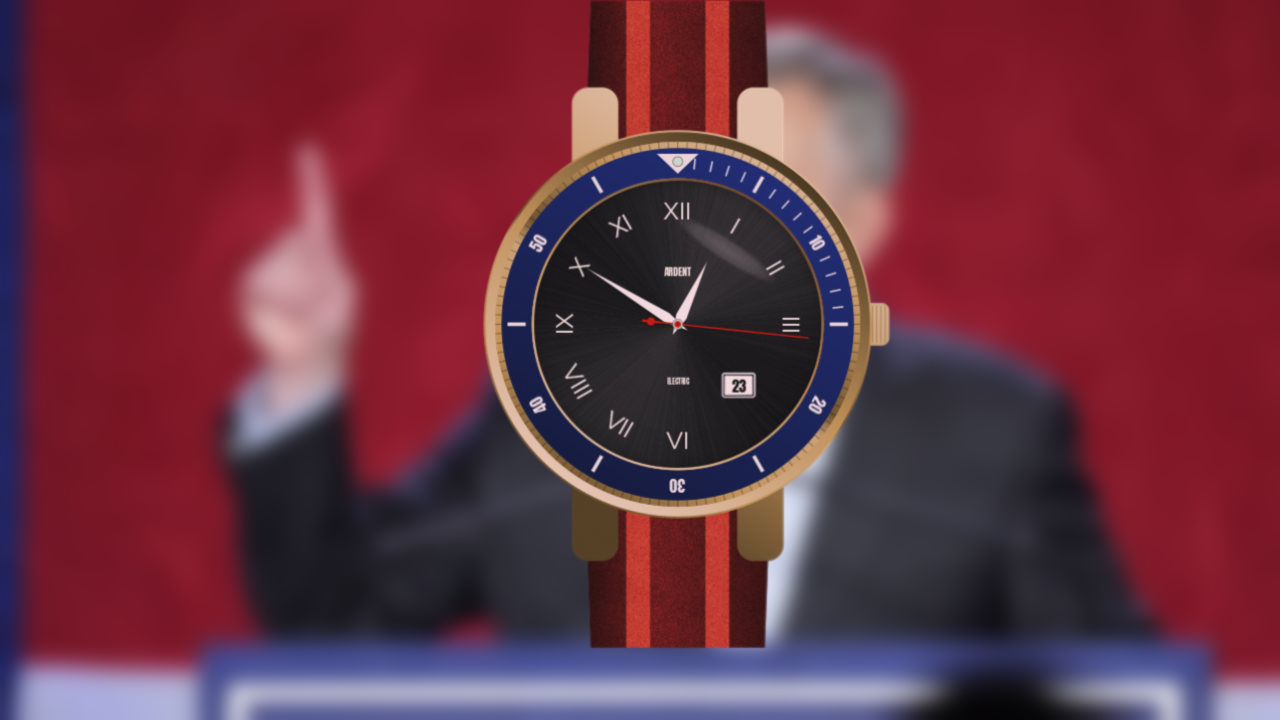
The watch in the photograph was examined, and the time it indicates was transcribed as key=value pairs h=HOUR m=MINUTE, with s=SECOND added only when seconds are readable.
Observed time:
h=12 m=50 s=16
